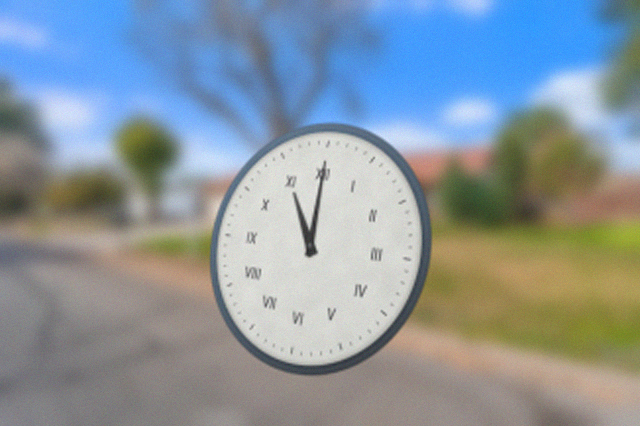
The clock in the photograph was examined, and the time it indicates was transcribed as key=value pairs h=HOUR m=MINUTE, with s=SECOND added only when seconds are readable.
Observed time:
h=11 m=0
